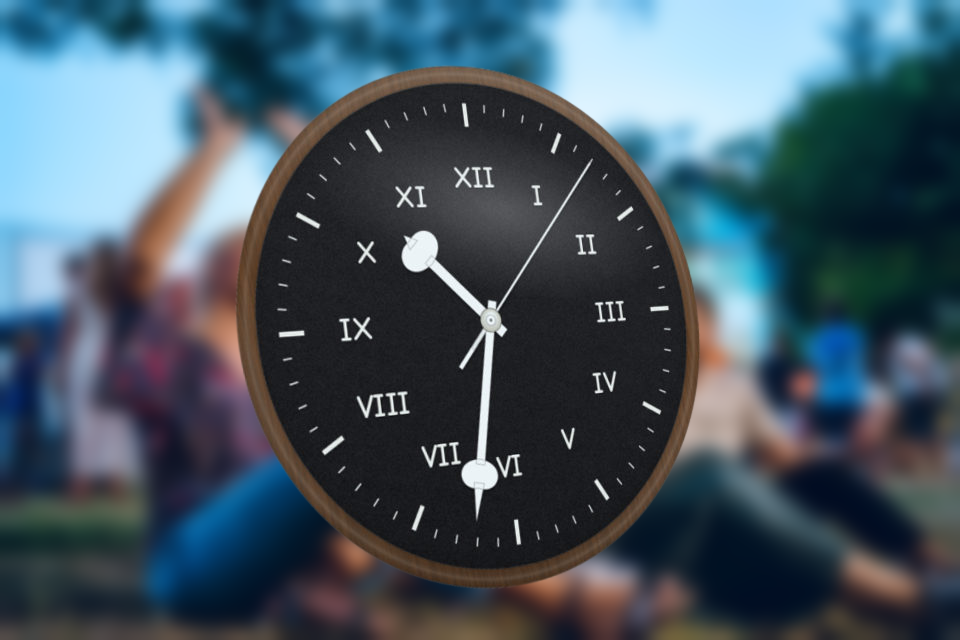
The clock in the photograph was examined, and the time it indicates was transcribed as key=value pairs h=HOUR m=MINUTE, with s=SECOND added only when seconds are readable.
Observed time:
h=10 m=32 s=7
